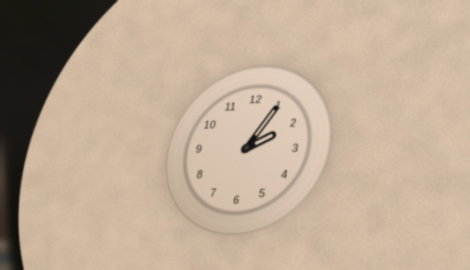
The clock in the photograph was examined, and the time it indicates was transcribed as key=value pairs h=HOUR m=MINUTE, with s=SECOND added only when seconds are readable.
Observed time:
h=2 m=5
